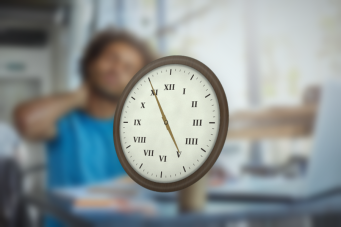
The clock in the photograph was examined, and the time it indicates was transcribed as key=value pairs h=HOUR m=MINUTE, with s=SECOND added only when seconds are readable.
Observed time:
h=4 m=55
